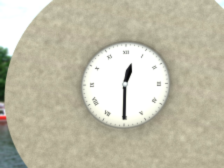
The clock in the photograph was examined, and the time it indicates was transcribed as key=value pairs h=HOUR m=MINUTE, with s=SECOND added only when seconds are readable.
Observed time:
h=12 m=30
